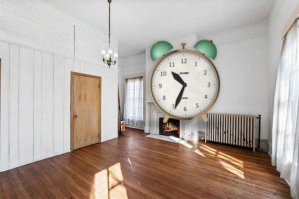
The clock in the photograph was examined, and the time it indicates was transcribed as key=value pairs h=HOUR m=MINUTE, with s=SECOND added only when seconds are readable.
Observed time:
h=10 m=34
